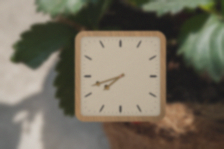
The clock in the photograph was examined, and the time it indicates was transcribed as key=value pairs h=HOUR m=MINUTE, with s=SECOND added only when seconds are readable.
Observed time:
h=7 m=42
